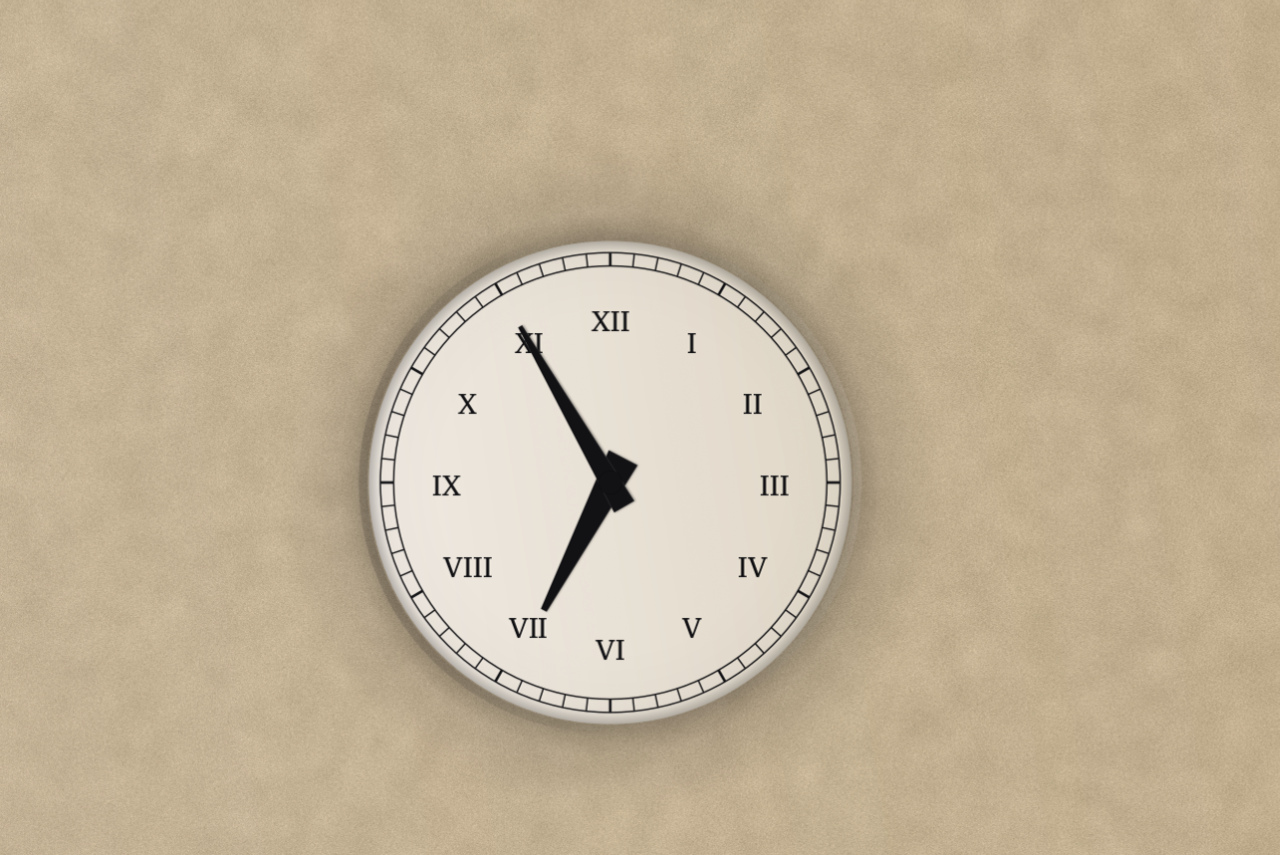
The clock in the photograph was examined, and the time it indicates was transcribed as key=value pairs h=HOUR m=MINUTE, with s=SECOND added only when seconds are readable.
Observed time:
h=6 m=55
